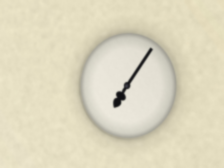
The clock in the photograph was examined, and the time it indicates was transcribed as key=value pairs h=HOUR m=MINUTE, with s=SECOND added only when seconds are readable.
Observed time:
h=7 m=6
